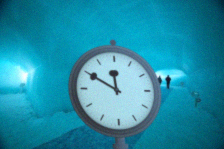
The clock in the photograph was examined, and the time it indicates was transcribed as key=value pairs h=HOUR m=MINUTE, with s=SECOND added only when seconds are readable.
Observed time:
h=11 m=50
